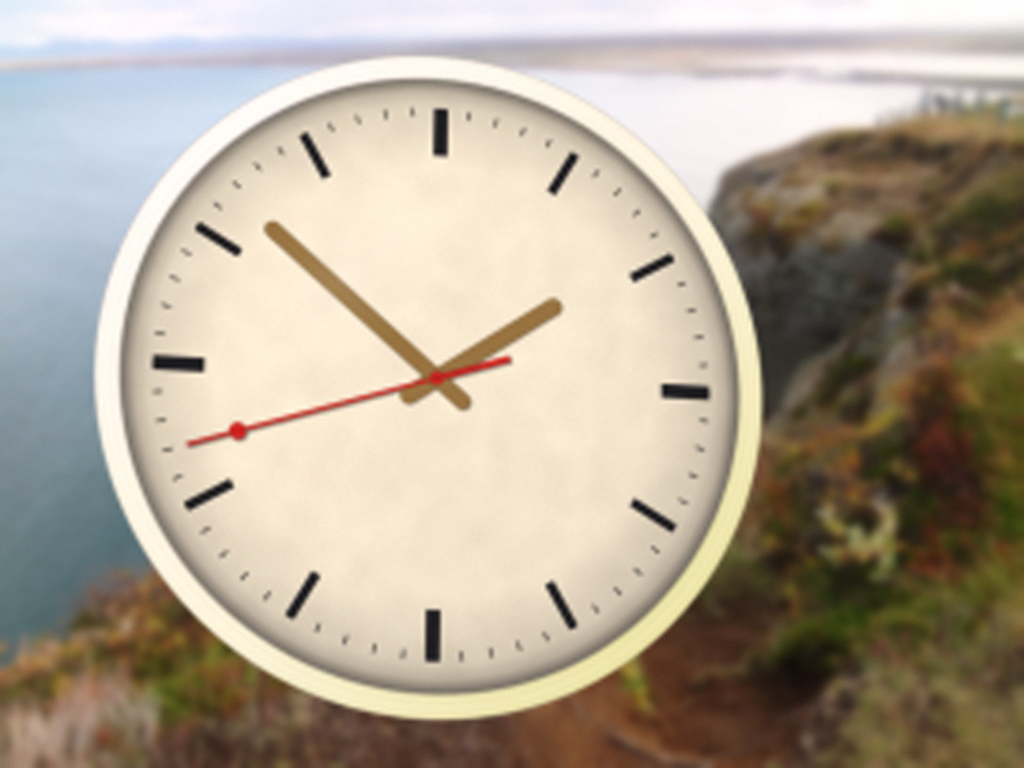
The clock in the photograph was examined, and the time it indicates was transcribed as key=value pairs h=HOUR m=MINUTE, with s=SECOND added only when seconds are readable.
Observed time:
h=1 m=51 s=42
